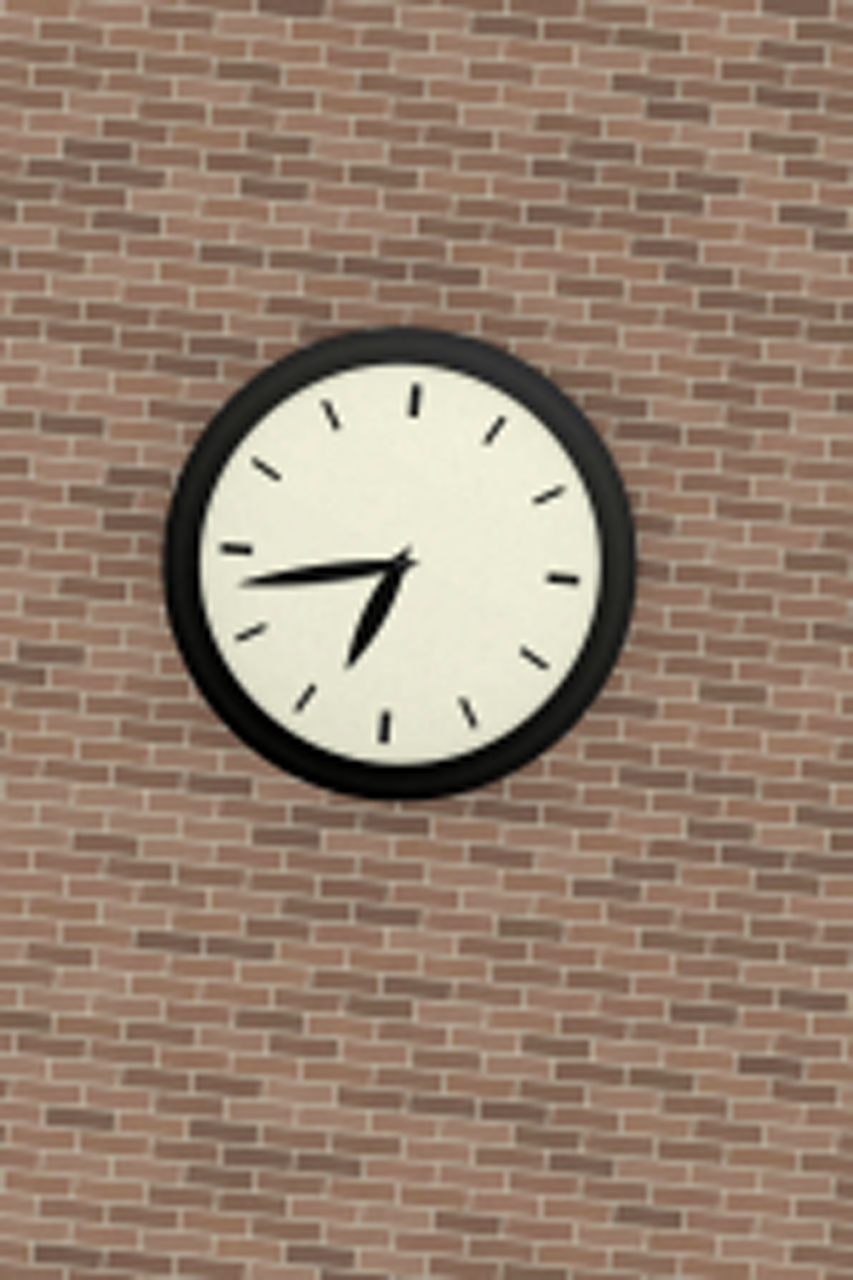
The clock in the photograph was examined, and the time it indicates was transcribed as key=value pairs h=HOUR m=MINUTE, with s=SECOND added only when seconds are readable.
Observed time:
h=6 m=43
